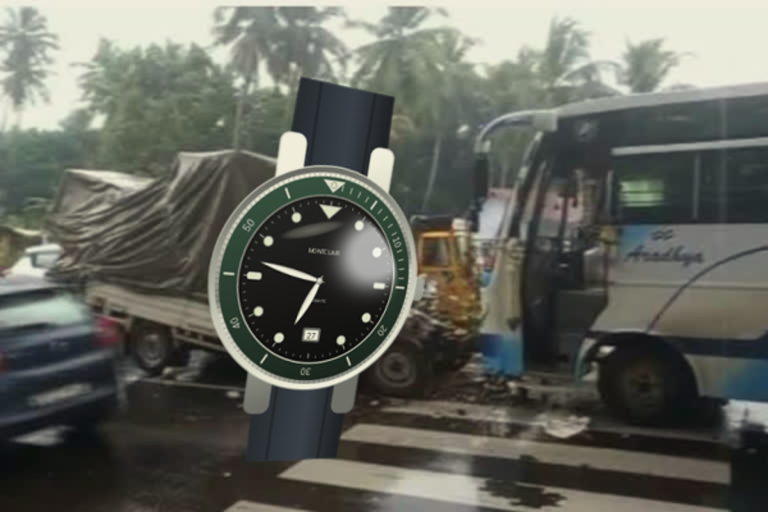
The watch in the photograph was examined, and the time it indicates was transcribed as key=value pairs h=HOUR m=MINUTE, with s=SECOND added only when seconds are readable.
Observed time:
h=6 m=47
